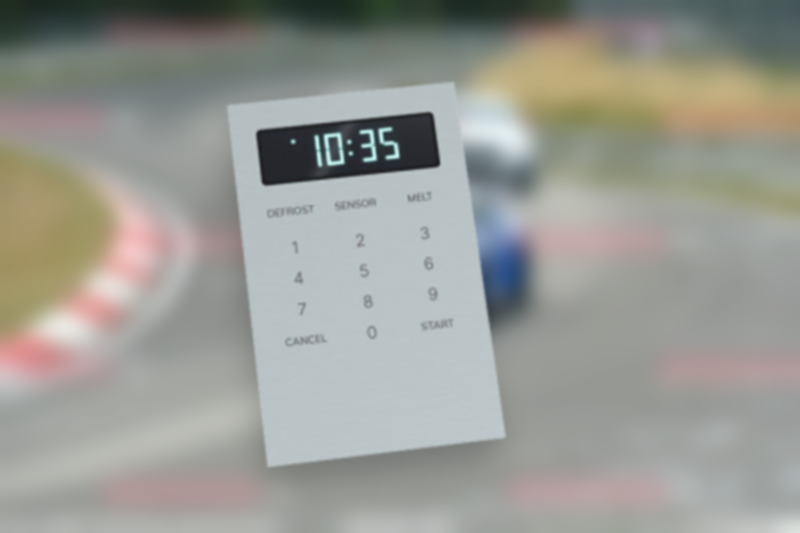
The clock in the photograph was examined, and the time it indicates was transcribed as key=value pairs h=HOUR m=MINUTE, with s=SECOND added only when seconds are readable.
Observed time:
h=10 m=35
